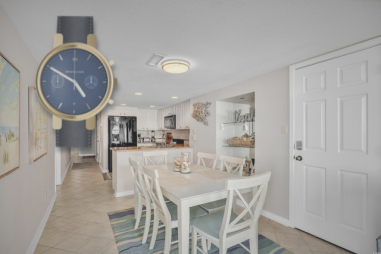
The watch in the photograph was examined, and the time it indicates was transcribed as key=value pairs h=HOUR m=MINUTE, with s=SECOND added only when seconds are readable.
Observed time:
h=4 m=50
